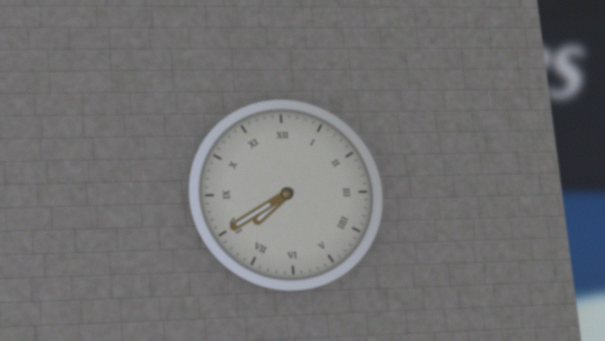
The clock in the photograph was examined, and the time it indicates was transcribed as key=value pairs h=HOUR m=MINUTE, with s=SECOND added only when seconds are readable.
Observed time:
h=7 m=40
